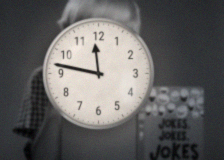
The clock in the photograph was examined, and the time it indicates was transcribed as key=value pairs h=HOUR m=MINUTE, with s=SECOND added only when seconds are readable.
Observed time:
h=11 m=47
